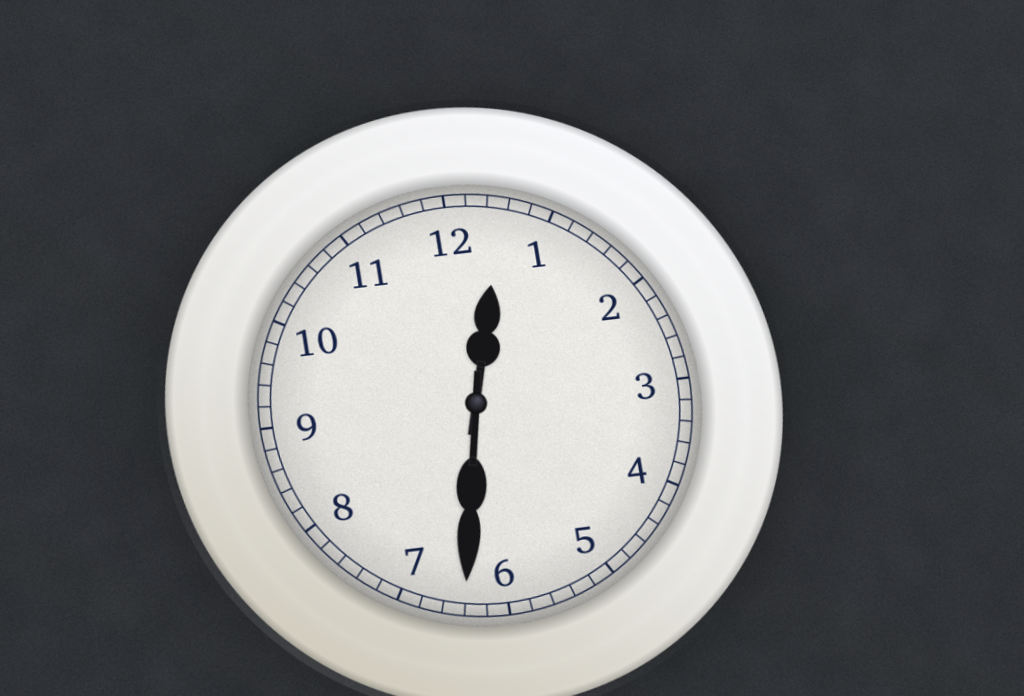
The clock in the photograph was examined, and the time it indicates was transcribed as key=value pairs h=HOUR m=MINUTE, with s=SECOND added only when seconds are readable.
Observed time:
h=12 m=32
